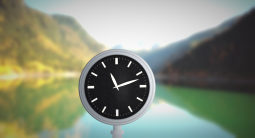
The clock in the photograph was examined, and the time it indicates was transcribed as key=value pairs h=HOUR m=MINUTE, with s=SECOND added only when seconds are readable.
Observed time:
h=11 m=12
